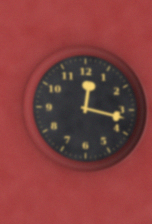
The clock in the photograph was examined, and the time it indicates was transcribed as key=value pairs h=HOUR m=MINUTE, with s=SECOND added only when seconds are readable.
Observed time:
h=12 m=17
